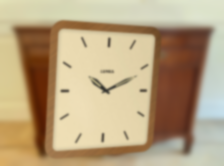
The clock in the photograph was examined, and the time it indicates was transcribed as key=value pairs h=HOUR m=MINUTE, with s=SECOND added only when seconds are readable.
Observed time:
h=10 m=11
